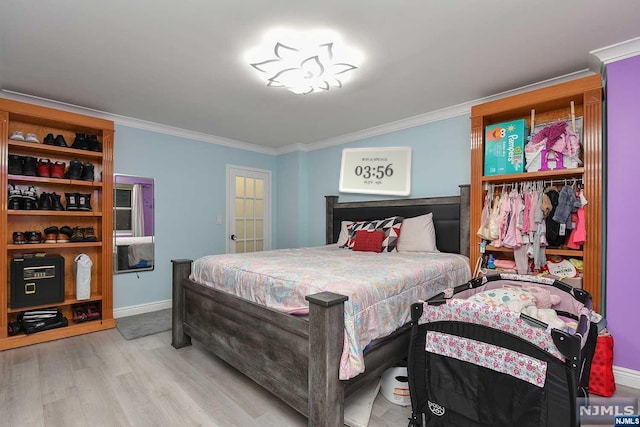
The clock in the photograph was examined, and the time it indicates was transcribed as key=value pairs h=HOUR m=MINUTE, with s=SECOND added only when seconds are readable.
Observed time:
h=3 m=56
